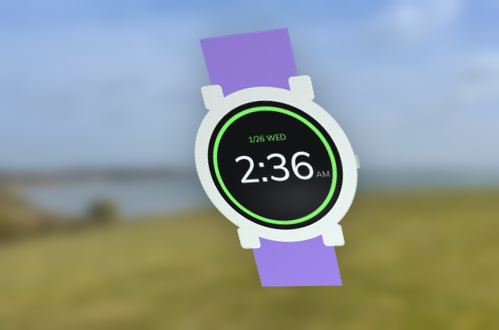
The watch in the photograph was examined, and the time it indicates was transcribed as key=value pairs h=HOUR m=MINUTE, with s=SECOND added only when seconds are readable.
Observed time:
h=2 m=36
